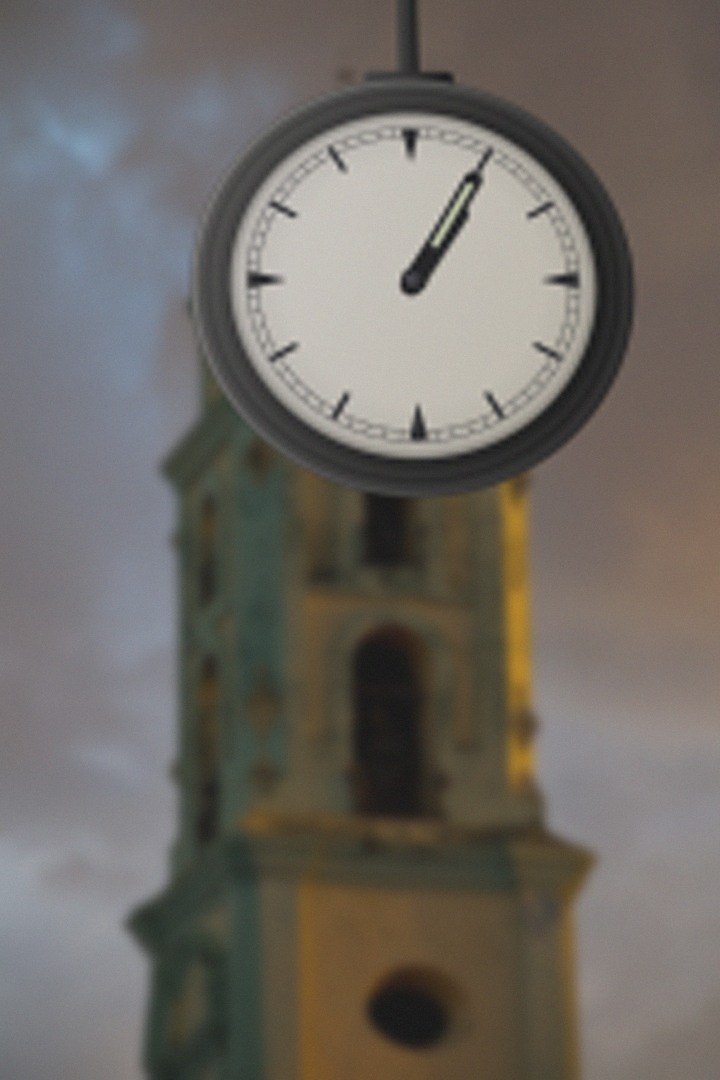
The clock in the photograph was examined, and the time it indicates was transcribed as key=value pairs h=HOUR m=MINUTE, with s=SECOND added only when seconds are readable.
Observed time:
h=1 m=5
